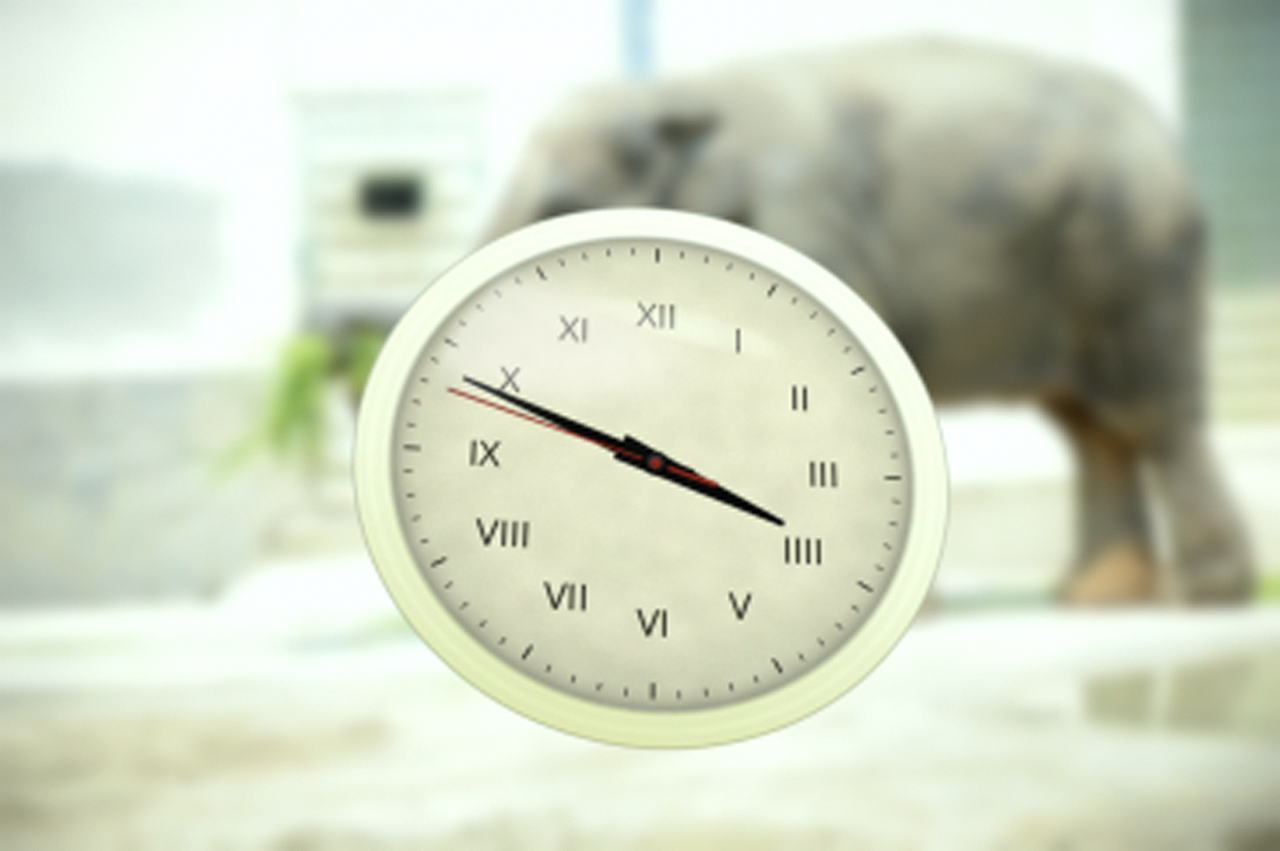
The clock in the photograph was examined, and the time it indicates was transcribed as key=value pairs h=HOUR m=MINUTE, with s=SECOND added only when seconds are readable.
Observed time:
h=3 m=48 s=48
